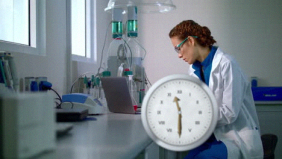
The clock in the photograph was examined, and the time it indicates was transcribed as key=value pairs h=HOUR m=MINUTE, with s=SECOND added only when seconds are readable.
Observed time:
h=11 m=30
